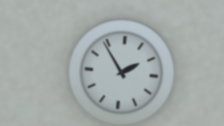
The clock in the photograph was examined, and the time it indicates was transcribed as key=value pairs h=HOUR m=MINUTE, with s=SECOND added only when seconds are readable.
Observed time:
h=1 m=54
